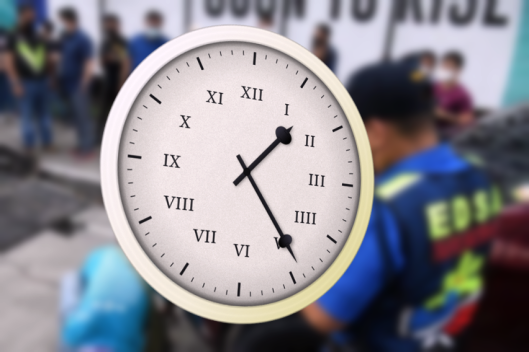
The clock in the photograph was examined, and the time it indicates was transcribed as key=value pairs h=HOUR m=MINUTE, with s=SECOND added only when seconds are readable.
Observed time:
h=1 m=24
